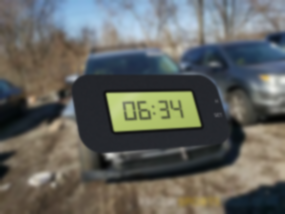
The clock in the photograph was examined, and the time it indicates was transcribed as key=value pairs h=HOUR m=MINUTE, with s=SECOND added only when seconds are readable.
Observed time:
h=6 m=34
